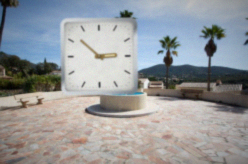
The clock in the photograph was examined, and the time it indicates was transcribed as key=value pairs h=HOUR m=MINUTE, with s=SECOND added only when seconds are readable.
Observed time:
h=2 m=52
